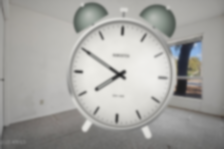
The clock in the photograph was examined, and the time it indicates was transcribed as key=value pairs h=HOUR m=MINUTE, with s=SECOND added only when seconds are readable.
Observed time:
h=7 m=50
